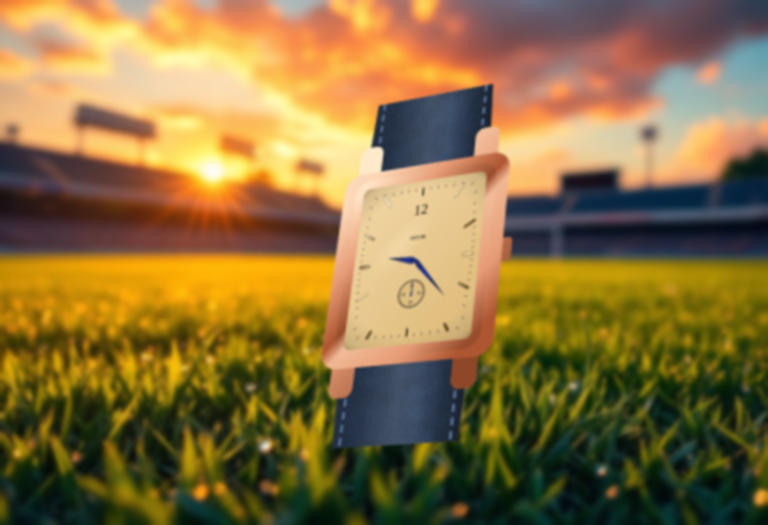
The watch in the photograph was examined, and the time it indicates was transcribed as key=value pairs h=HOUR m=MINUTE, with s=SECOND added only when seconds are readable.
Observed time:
h=9 m=23
